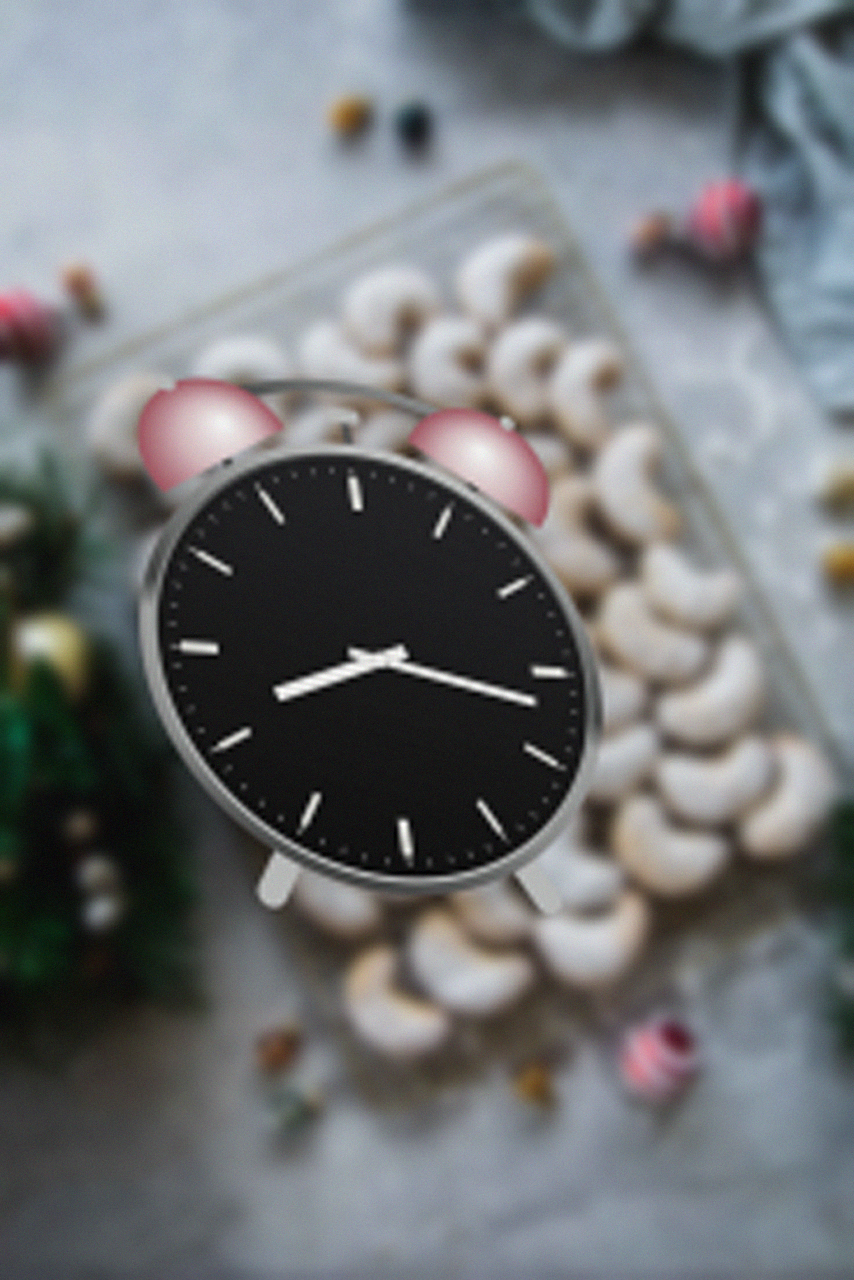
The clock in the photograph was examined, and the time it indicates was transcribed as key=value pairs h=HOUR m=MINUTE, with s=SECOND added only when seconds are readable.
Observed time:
h=8 m=17
